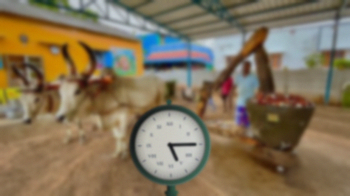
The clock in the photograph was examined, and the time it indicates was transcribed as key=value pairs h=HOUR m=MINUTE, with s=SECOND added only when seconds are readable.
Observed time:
h=5 m=15
